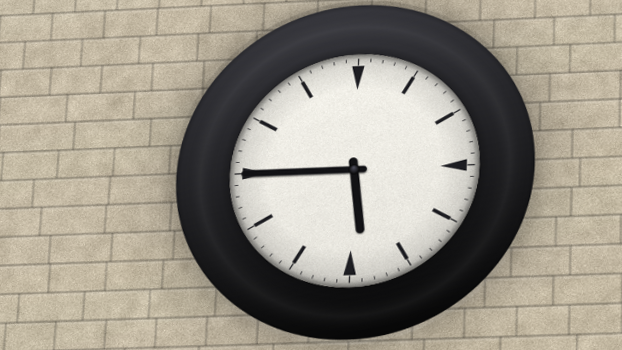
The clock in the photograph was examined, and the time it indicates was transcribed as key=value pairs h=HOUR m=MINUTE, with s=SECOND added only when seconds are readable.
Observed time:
h=5 m=45
